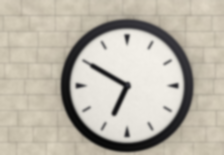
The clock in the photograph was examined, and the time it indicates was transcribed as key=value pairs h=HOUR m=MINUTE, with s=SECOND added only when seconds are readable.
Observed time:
h=6 m=50
